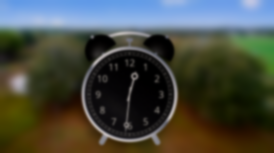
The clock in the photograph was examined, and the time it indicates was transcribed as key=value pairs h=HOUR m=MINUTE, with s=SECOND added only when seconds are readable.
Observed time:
h=12 m=31
